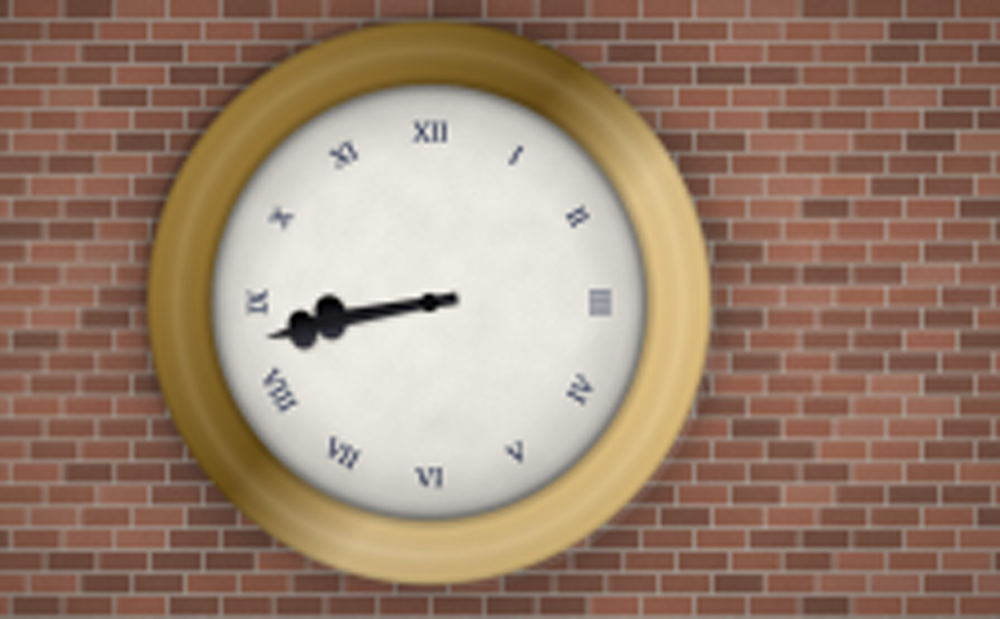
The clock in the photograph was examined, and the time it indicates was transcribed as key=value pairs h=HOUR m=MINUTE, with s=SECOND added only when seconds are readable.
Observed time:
h=8 m=43
